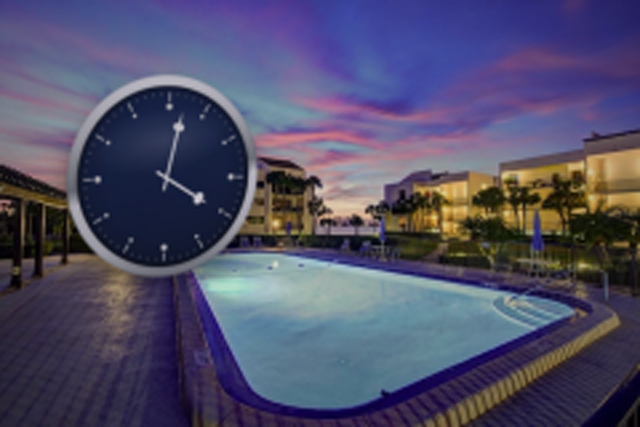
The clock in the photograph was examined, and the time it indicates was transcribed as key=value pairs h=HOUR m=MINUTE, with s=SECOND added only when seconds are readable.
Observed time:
h=4 m=2
